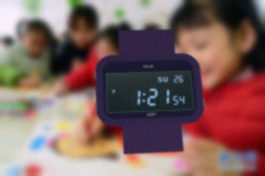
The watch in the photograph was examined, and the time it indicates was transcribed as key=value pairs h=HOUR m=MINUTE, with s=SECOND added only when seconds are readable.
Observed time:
h=1 m=21
